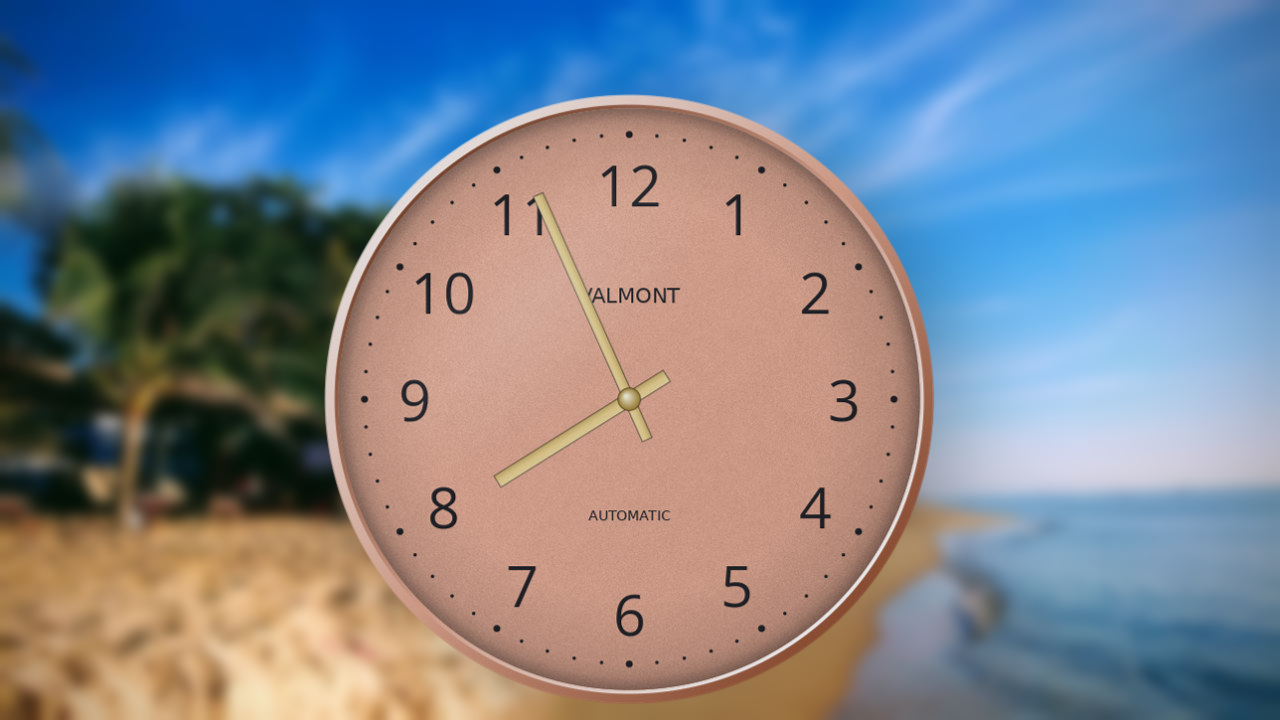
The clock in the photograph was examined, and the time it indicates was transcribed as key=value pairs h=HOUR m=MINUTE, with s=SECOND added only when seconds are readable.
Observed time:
h=7 m=56
